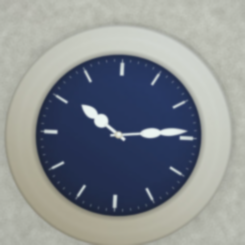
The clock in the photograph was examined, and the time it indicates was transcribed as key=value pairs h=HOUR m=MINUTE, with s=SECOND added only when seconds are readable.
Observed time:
h=10 m=14
